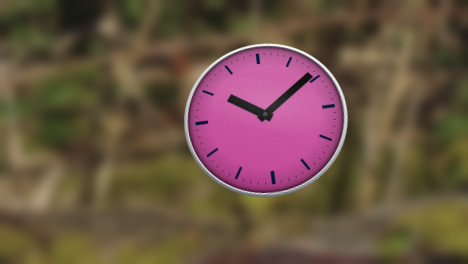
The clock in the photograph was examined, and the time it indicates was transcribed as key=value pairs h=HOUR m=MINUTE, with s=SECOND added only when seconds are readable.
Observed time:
h=10 m=9
